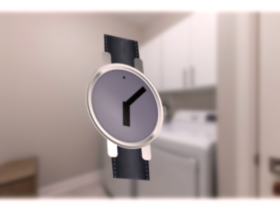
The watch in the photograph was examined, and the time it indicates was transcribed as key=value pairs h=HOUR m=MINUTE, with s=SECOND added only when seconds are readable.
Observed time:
h=6 m=8
